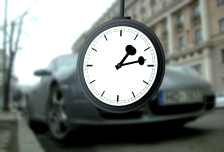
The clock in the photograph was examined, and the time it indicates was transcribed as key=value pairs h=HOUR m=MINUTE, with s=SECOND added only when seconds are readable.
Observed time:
h=1 m=13
